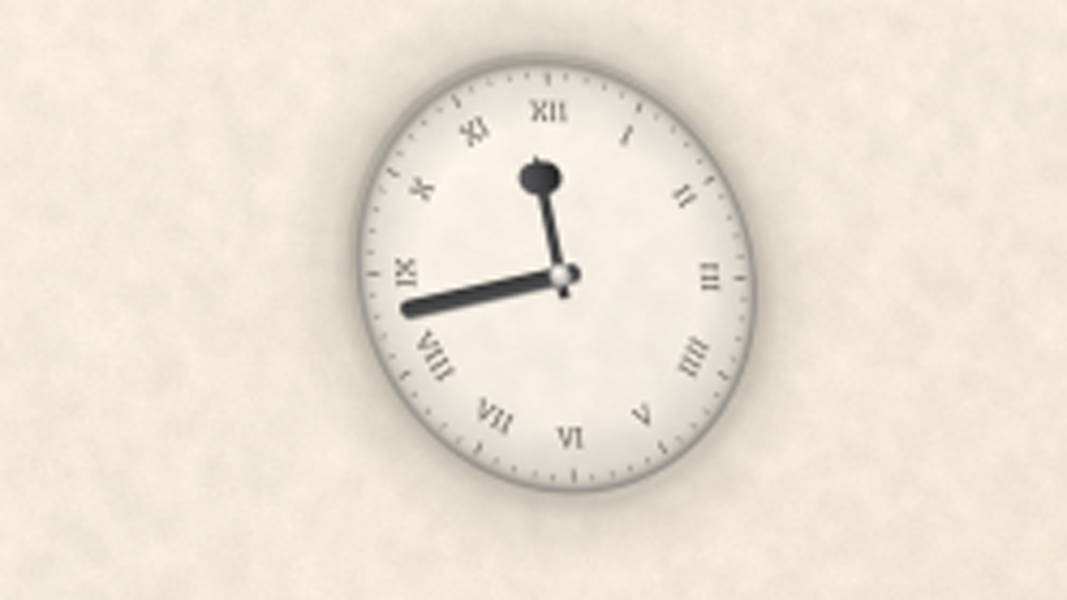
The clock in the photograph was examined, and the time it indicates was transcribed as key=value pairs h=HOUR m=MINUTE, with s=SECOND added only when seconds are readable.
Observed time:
h=11 m=43
